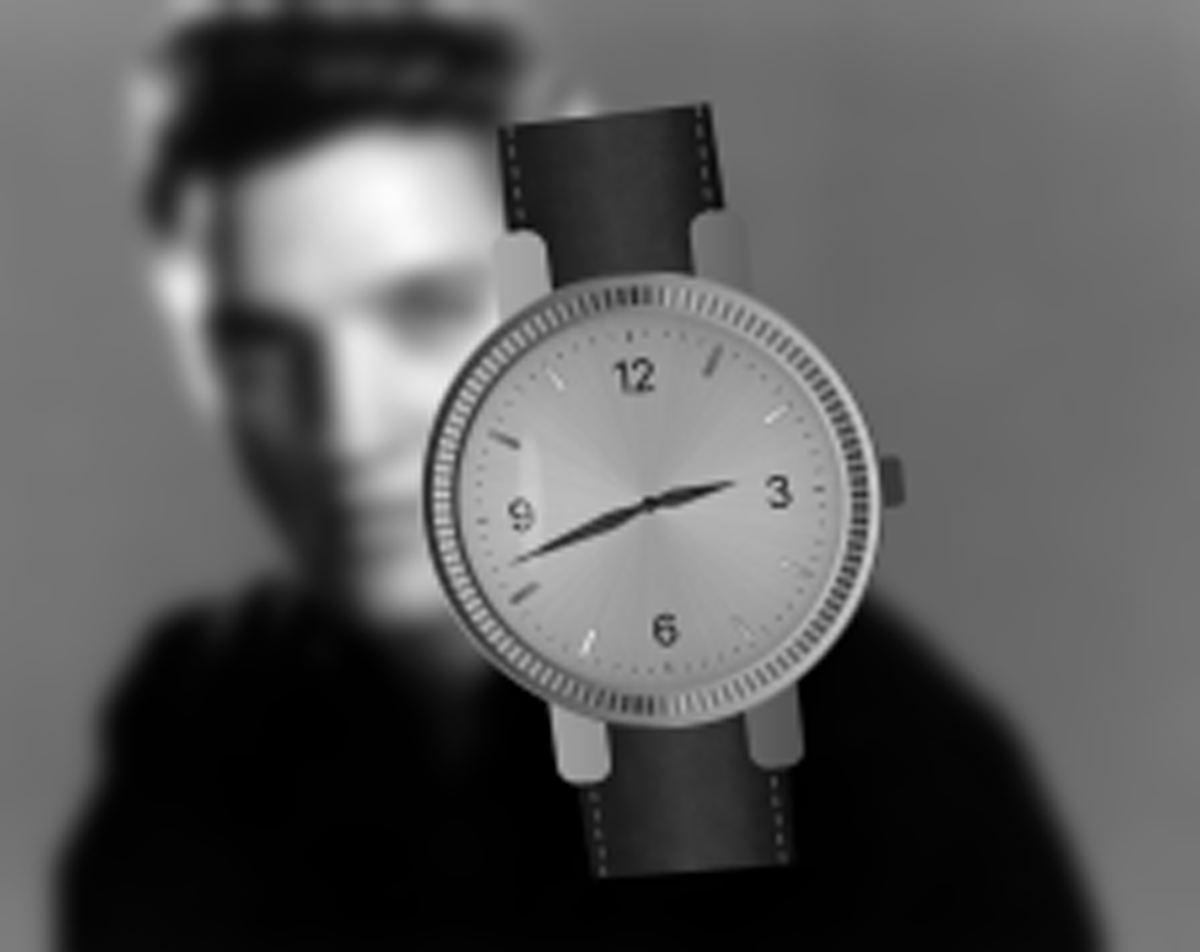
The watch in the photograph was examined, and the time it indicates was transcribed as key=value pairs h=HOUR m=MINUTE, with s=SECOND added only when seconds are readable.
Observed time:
h=2 m=42
